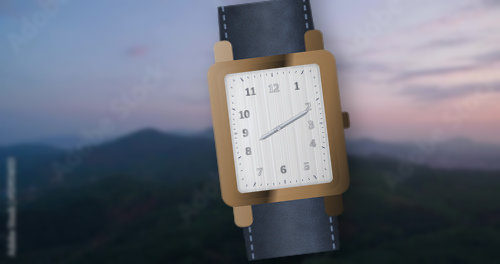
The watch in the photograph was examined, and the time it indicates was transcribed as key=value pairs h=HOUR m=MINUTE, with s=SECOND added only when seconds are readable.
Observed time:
h=8 m=11
